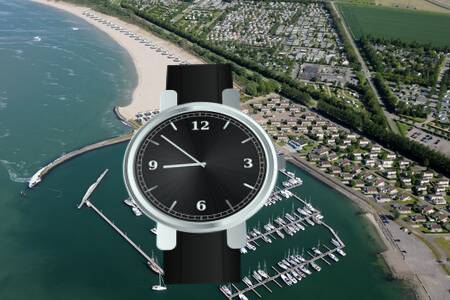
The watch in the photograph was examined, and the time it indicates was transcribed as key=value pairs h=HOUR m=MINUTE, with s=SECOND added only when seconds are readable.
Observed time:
h=8 m=52
